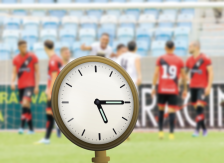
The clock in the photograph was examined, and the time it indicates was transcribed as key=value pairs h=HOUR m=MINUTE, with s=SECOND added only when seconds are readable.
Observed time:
h=5 m=15
